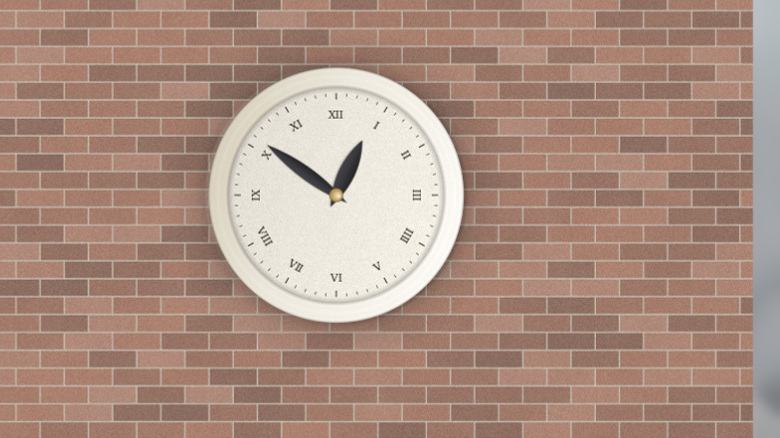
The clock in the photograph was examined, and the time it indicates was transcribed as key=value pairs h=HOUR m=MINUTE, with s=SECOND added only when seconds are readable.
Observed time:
h=12 m=51
